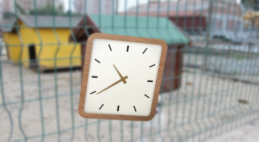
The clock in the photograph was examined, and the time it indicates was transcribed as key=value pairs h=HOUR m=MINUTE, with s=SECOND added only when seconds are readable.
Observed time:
h=10 m=39
